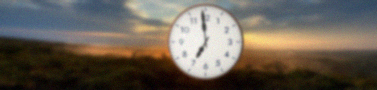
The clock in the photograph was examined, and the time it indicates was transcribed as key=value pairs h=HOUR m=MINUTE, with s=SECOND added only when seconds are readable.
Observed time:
h=6 m=59
